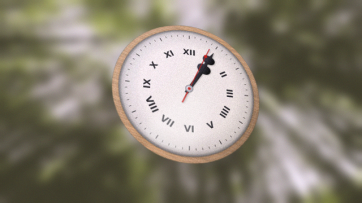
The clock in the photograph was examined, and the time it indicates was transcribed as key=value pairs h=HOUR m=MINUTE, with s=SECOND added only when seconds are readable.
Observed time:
h=1 m=5 s=4
